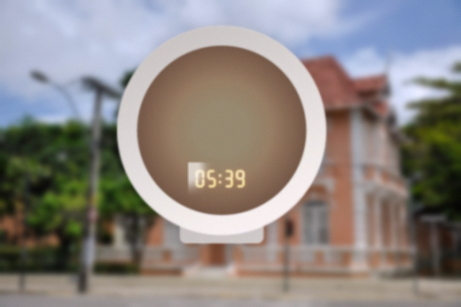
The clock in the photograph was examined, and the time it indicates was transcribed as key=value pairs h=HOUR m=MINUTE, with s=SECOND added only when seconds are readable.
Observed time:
h=5 m=39
